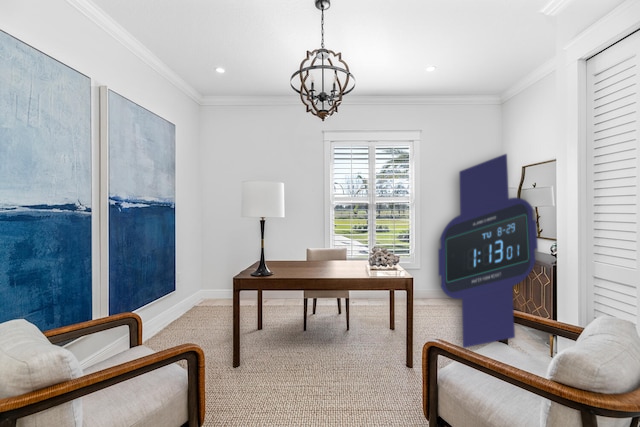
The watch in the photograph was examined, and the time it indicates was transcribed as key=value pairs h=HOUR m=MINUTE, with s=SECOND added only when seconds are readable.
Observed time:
h=1 m=13 s=1
